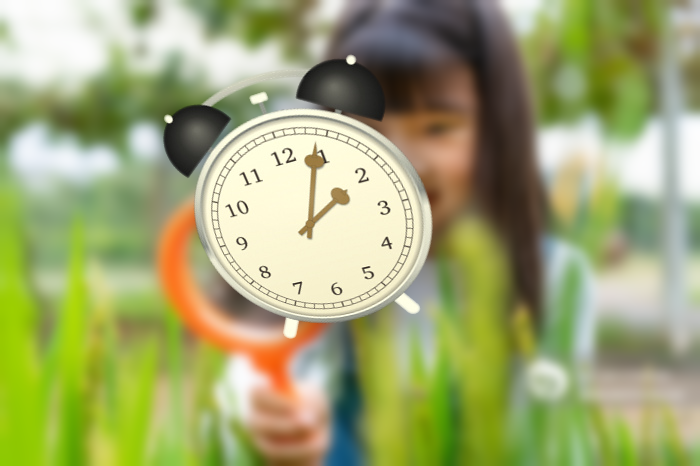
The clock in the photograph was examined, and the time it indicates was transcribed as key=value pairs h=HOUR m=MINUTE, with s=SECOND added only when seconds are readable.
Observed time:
h=2 m=4
